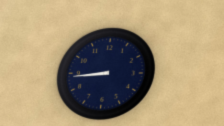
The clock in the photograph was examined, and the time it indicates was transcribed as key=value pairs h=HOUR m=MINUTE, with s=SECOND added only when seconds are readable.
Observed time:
h=8 m=44
